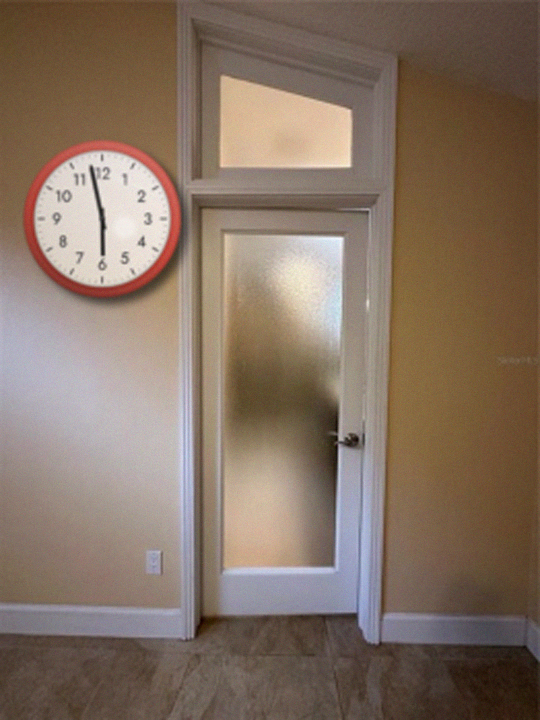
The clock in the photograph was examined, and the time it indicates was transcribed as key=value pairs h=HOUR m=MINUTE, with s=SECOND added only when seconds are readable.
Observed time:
h=5 m=58
